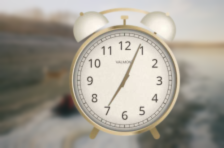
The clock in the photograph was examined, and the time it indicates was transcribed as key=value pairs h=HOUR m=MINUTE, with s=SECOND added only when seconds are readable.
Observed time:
h=7 m=4
